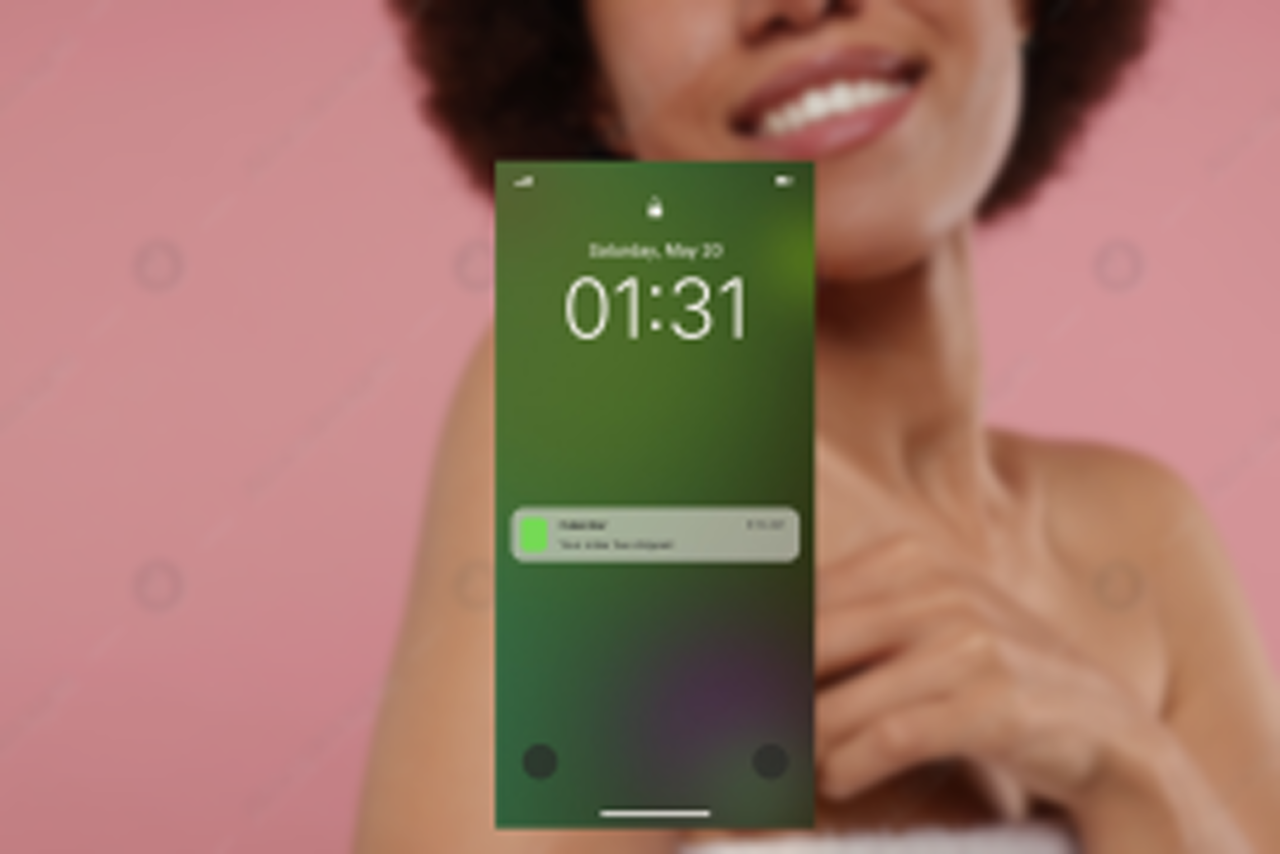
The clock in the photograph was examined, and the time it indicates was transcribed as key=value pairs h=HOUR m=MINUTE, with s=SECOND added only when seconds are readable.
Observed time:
h=1 m=31
